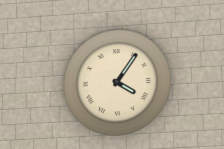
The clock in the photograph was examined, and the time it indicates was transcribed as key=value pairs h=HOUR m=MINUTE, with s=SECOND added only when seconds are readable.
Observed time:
h=4 m=6
